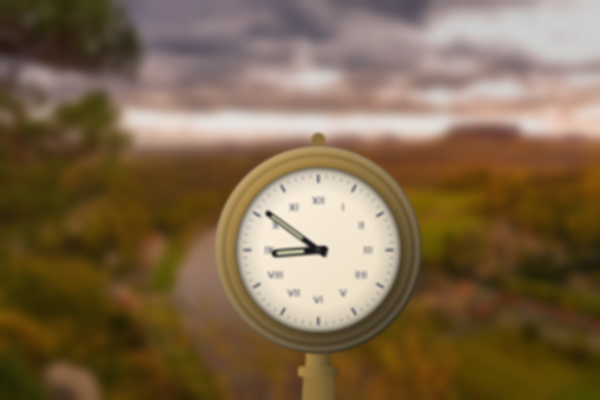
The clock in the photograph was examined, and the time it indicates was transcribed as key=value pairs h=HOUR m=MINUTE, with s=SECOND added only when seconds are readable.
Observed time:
h=8 m=51
